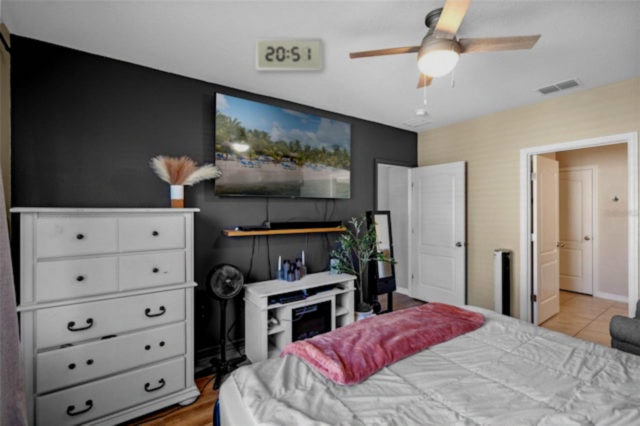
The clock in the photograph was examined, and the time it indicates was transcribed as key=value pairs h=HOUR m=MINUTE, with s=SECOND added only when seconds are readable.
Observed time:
h=20 m=51
